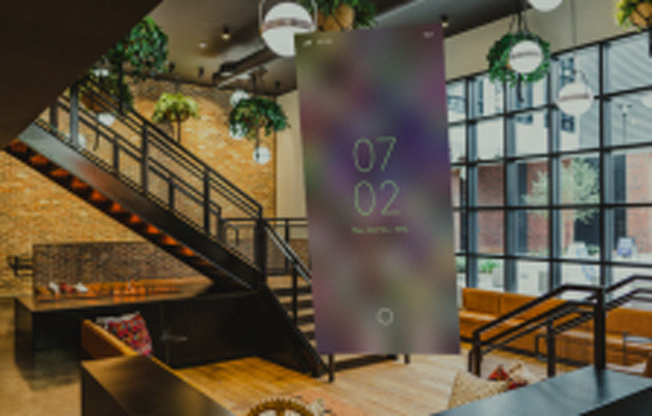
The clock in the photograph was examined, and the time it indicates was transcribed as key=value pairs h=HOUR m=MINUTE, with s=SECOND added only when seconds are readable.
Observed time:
h=7 m=2
